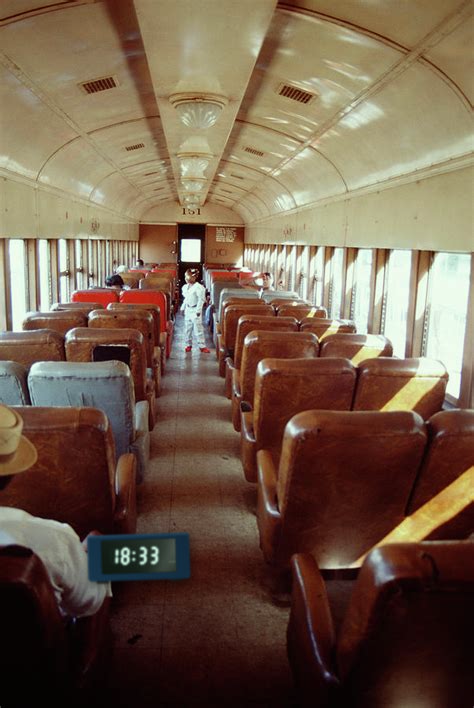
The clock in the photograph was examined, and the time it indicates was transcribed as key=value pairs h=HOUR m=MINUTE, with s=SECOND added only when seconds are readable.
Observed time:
h=18 m=33
